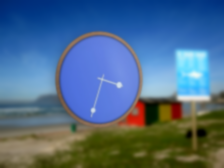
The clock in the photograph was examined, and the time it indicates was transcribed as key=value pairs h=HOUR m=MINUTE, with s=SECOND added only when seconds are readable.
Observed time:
h=3 m=33
